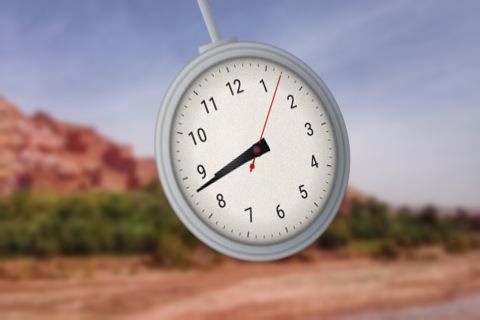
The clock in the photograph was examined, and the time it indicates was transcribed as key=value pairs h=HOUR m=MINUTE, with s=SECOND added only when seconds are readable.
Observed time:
h=8 m=43 s=7
